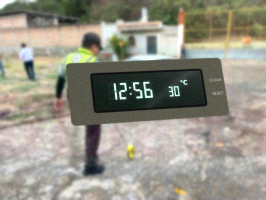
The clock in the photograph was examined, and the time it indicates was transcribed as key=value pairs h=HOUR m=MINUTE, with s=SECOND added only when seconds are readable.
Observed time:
h=12 m=56
